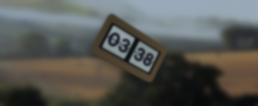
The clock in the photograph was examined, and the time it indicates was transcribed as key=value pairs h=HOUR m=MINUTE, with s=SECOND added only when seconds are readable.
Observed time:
h=3 m=38
